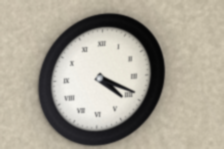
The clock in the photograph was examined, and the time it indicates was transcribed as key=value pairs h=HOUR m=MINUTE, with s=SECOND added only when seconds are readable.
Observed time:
h=4 m=19
